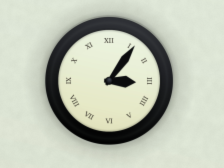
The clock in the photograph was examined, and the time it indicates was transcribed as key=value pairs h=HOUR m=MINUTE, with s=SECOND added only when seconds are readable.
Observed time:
h=3 m=6
